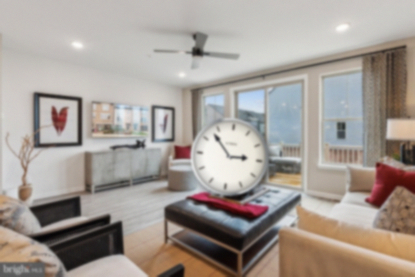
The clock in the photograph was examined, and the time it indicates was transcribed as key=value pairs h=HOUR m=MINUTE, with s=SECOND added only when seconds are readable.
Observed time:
h=2 m=53
